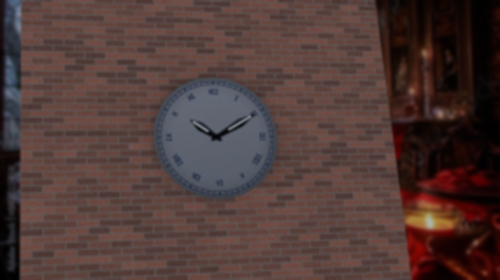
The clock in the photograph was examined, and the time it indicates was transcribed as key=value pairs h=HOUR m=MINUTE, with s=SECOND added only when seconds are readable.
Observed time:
h=10 m=10
